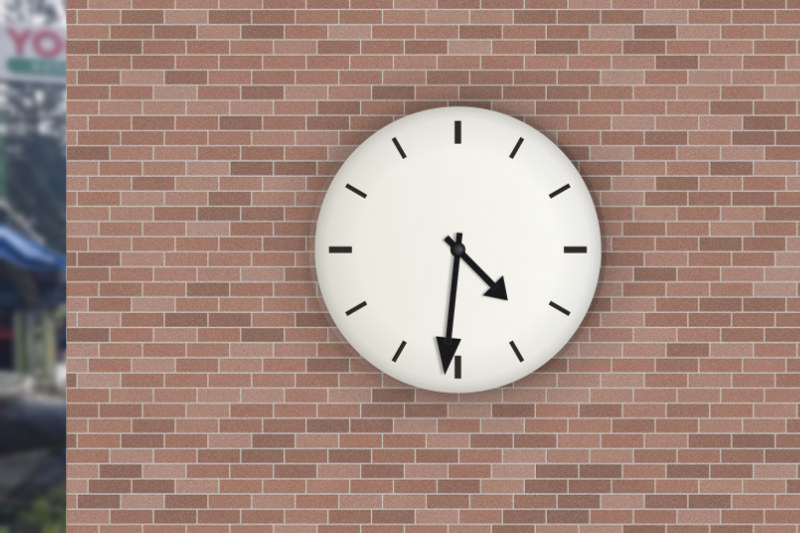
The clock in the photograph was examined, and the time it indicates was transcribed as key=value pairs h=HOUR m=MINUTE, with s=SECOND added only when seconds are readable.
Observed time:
h=4 m=31
